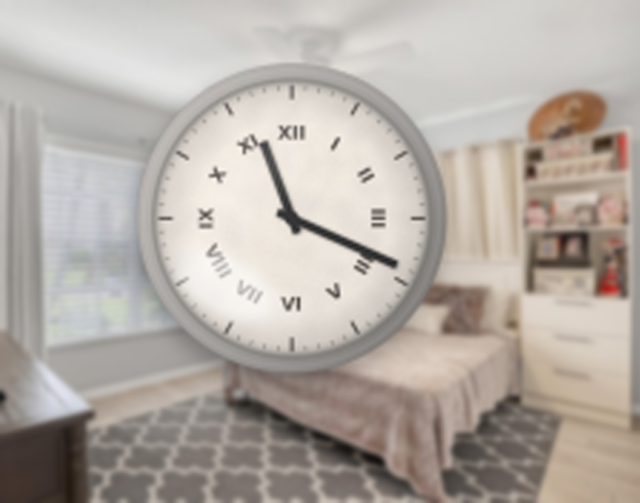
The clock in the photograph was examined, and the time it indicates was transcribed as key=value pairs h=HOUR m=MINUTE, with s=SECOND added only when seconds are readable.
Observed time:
h=11 m=19
